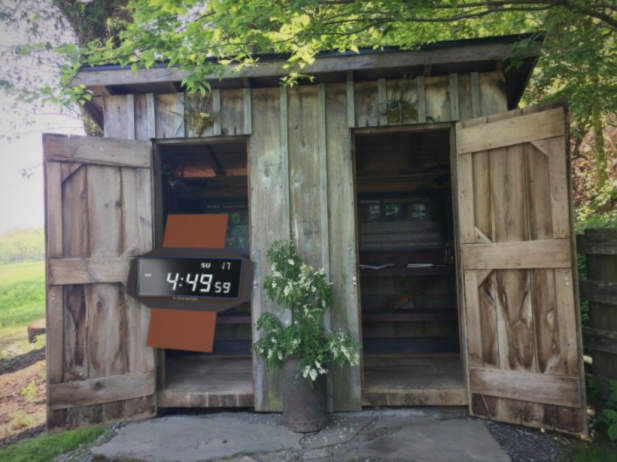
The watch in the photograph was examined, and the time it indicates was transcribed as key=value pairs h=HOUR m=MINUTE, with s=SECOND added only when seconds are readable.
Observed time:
h=4 m=49 s=59
